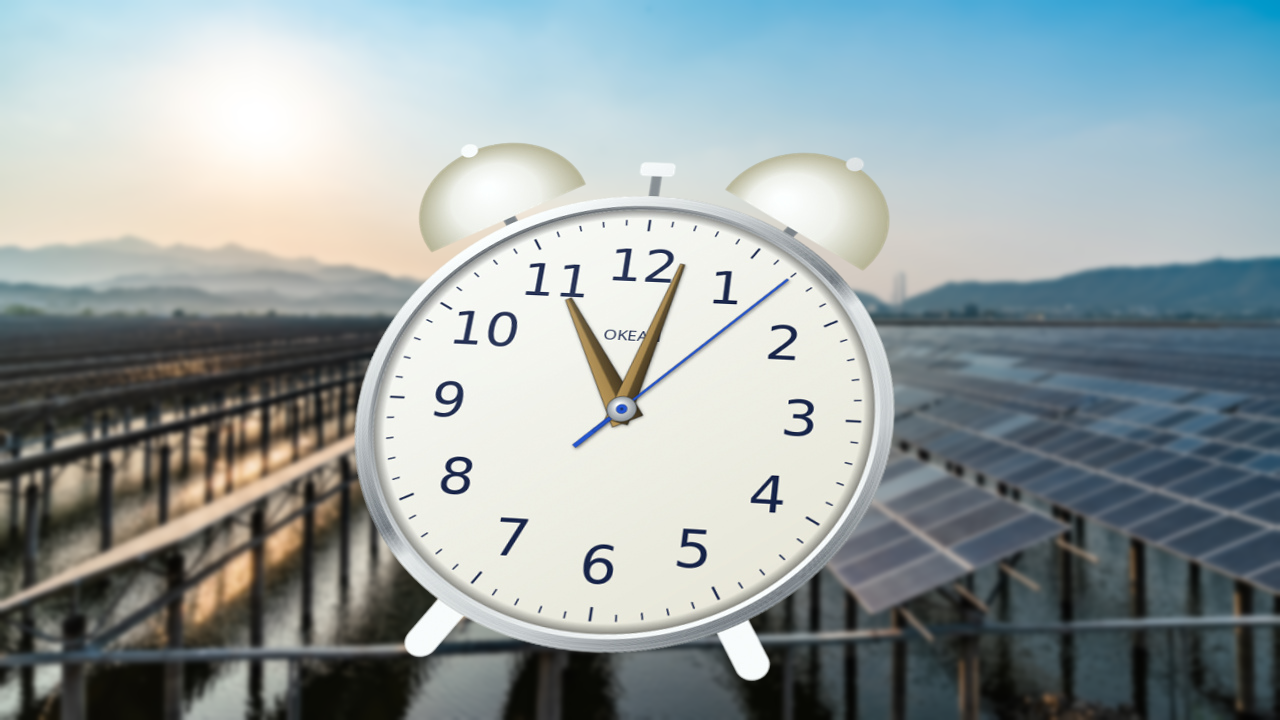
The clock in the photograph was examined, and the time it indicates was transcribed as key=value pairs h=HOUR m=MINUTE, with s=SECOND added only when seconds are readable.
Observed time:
h=11 m=2 s=7
